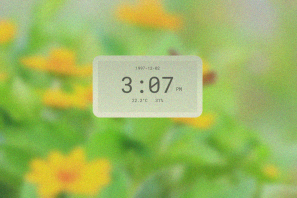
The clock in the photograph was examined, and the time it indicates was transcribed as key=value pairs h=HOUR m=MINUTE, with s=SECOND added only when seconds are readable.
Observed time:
h=3 m=7
